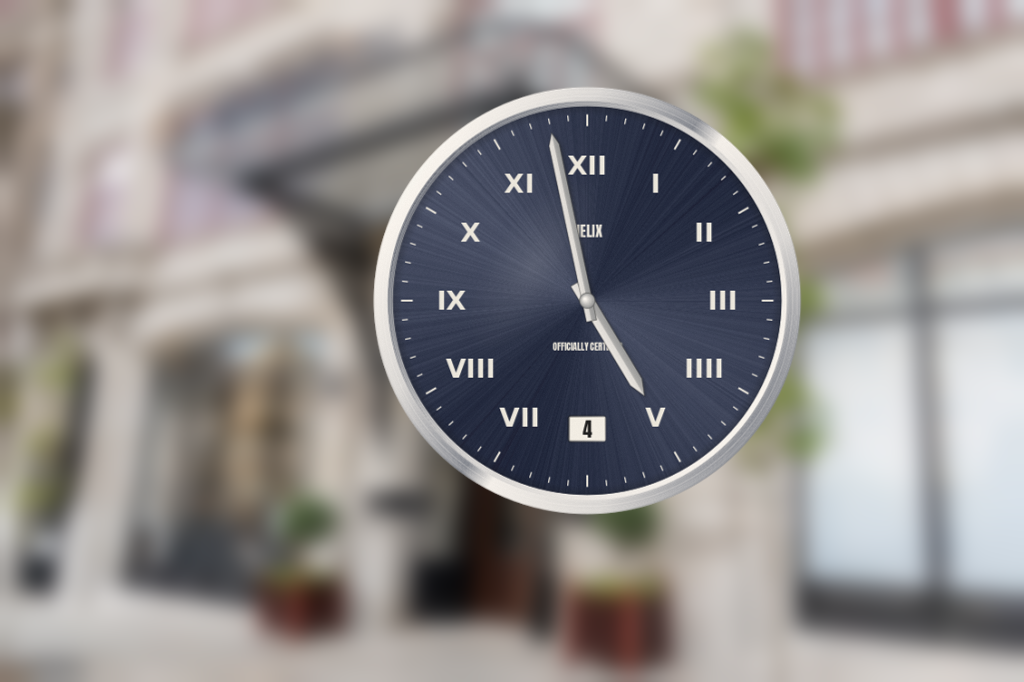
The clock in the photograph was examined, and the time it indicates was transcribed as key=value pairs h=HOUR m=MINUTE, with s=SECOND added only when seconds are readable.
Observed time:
h=4 m=58
